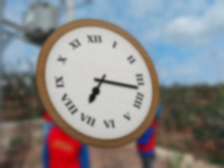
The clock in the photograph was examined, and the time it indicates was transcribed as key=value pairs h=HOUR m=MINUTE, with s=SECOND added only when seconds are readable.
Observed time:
h=7 m=17
